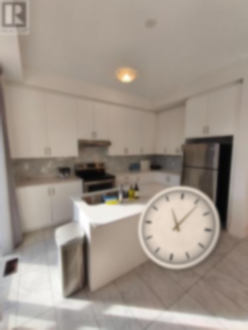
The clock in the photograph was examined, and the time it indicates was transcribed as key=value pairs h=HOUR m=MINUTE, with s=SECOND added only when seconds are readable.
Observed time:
h=11 m=6
